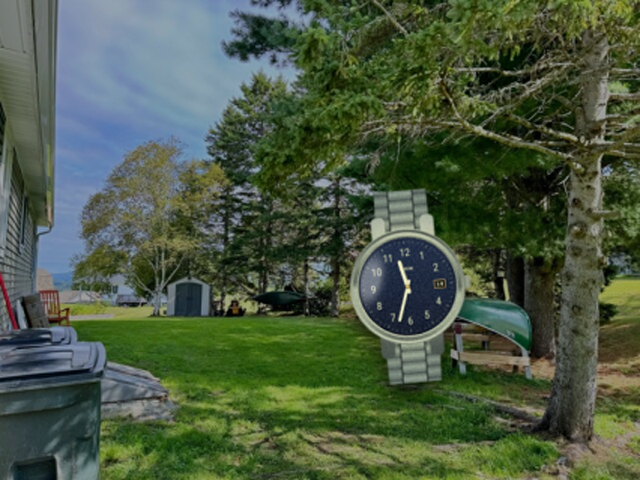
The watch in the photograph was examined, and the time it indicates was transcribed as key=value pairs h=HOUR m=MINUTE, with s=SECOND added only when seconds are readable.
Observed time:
h=11 m=33
